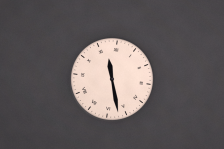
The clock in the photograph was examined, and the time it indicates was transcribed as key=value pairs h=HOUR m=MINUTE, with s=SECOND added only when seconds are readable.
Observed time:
h=11 m=27
